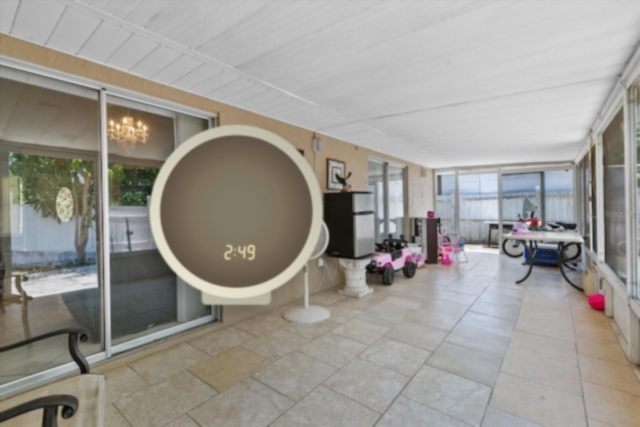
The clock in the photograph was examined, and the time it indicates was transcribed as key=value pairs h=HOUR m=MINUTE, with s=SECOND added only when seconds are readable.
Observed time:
h=2 m=49
